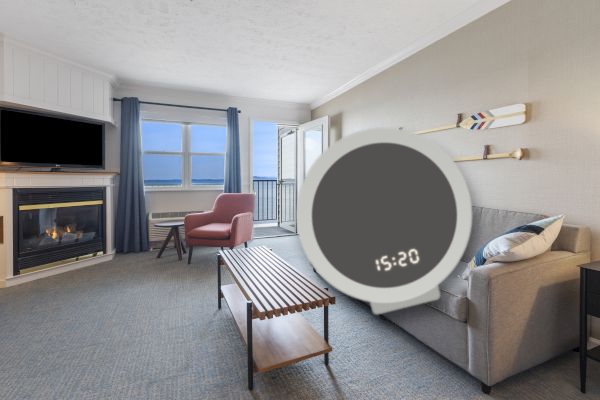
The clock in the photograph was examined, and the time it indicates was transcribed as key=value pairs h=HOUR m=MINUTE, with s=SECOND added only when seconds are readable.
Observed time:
h=15 m=20
